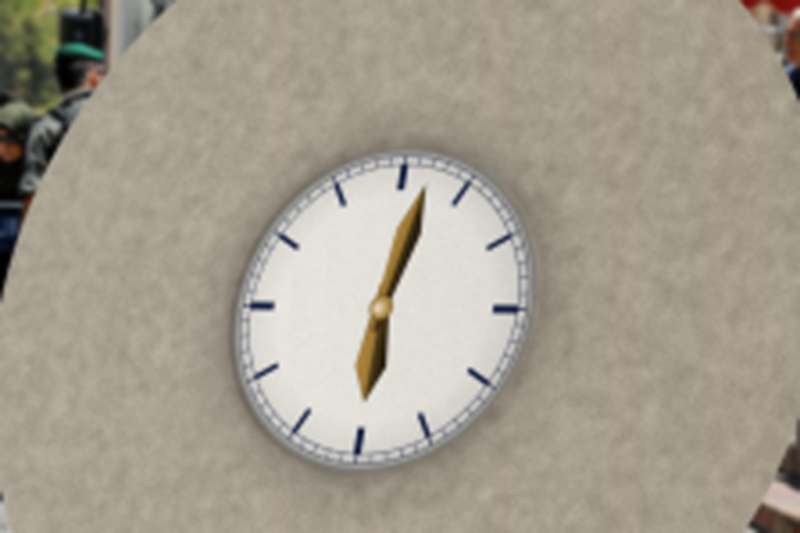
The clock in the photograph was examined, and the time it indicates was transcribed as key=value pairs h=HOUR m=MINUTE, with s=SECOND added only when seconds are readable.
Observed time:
h=6 m=2
